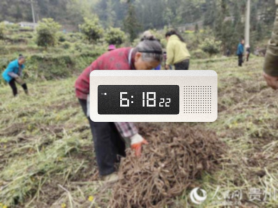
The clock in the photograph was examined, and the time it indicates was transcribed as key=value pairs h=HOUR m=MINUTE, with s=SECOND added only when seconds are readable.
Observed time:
h=6 m=18 s=22
